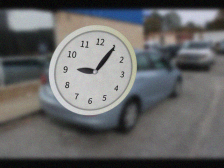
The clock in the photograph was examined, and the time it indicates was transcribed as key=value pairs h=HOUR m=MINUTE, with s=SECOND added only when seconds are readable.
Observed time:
h=9 m=5
